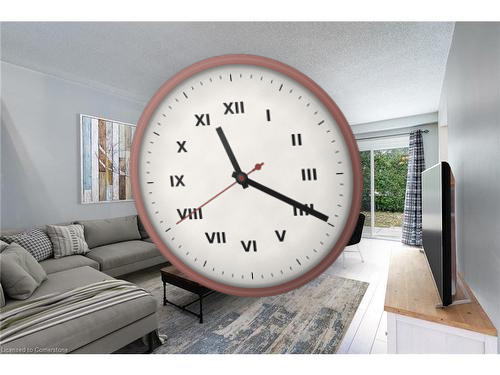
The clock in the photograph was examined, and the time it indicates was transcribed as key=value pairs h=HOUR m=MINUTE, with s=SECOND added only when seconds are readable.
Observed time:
h=11 m=19 s=40
